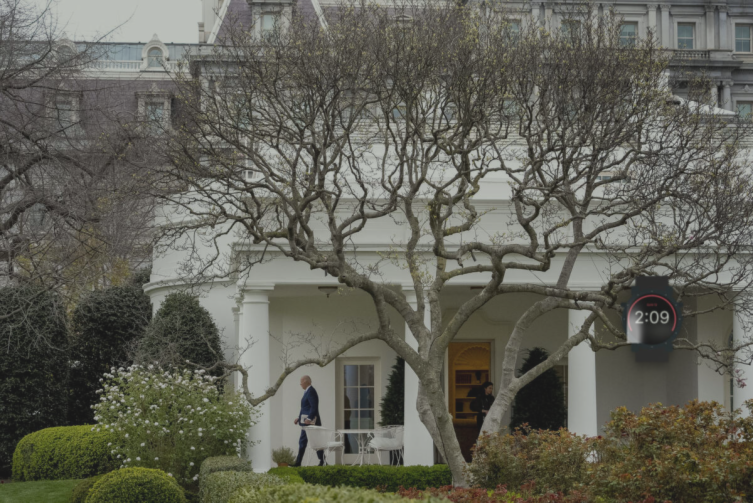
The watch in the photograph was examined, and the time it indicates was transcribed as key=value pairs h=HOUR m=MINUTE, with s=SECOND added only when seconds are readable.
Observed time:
h=2 m=9
